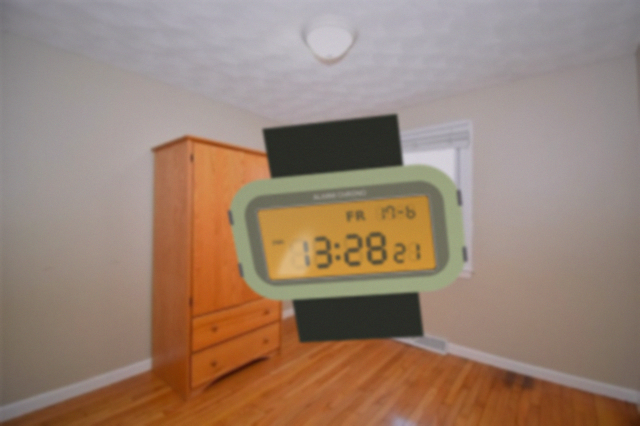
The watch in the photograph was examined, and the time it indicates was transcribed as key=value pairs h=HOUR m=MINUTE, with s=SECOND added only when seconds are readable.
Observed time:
h=13 m=28 s=21
